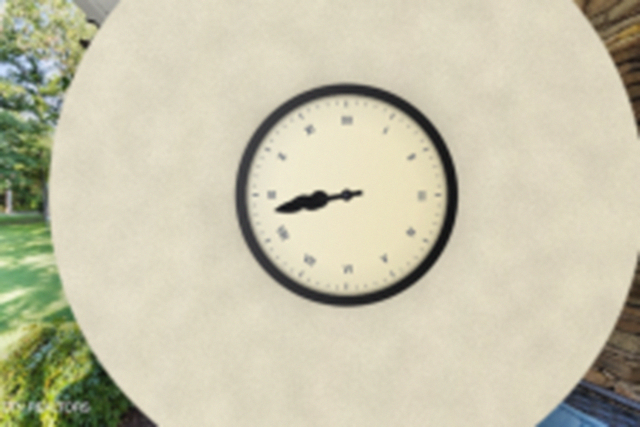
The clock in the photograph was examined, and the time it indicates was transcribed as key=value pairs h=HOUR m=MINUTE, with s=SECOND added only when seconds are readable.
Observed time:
h=8 m=43
